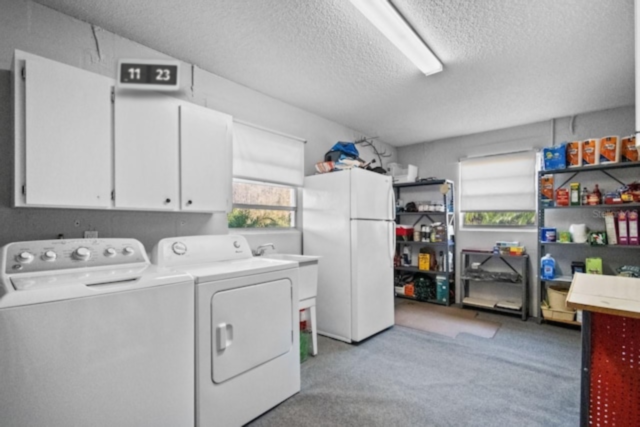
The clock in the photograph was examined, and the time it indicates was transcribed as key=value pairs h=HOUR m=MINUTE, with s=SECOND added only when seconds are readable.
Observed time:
h=11 m=23
